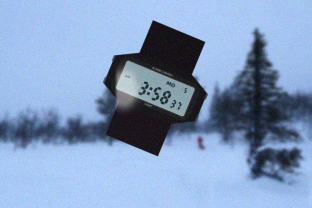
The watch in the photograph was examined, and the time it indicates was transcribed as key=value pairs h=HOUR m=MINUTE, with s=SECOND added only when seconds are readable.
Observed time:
h=3 m=58 s=37
